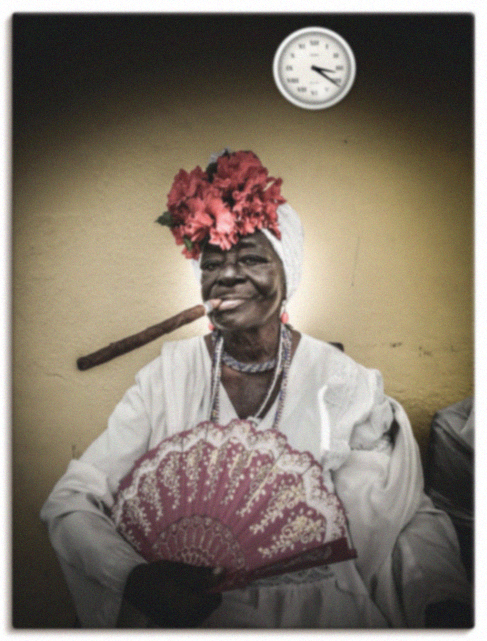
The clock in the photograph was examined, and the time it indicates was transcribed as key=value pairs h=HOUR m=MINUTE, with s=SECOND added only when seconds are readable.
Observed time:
h=3 m=21
